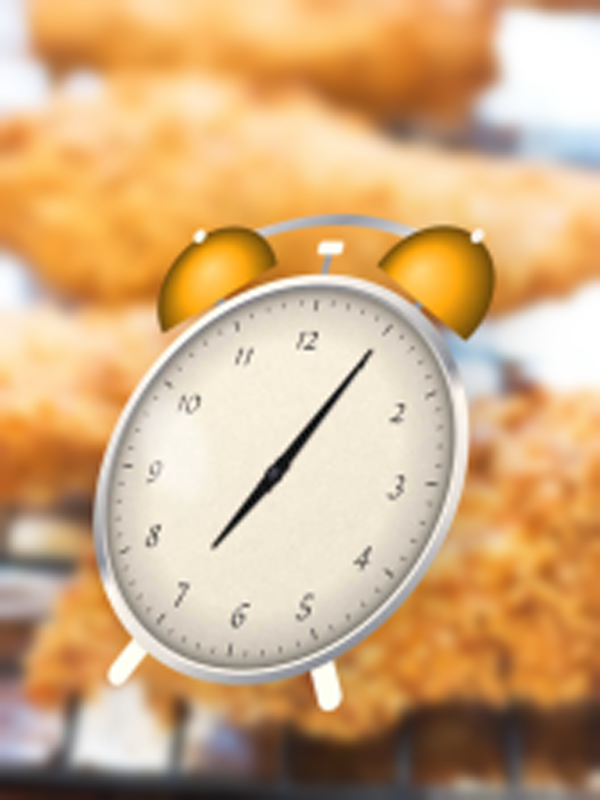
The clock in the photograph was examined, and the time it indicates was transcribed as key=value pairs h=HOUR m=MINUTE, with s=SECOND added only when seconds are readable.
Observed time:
h=7 m=5
